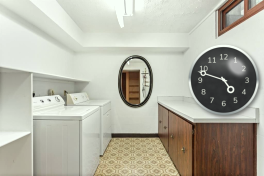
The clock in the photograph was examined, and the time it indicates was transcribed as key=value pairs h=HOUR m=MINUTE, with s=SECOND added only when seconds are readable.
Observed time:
h=4 m=48
